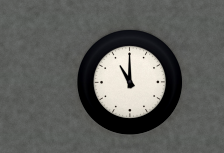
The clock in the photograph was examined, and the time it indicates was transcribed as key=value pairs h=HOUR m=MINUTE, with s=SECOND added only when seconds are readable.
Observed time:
h=11 m=0
